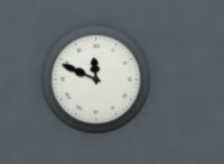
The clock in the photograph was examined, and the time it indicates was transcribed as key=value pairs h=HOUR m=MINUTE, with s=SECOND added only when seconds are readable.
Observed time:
h=11 m=49
